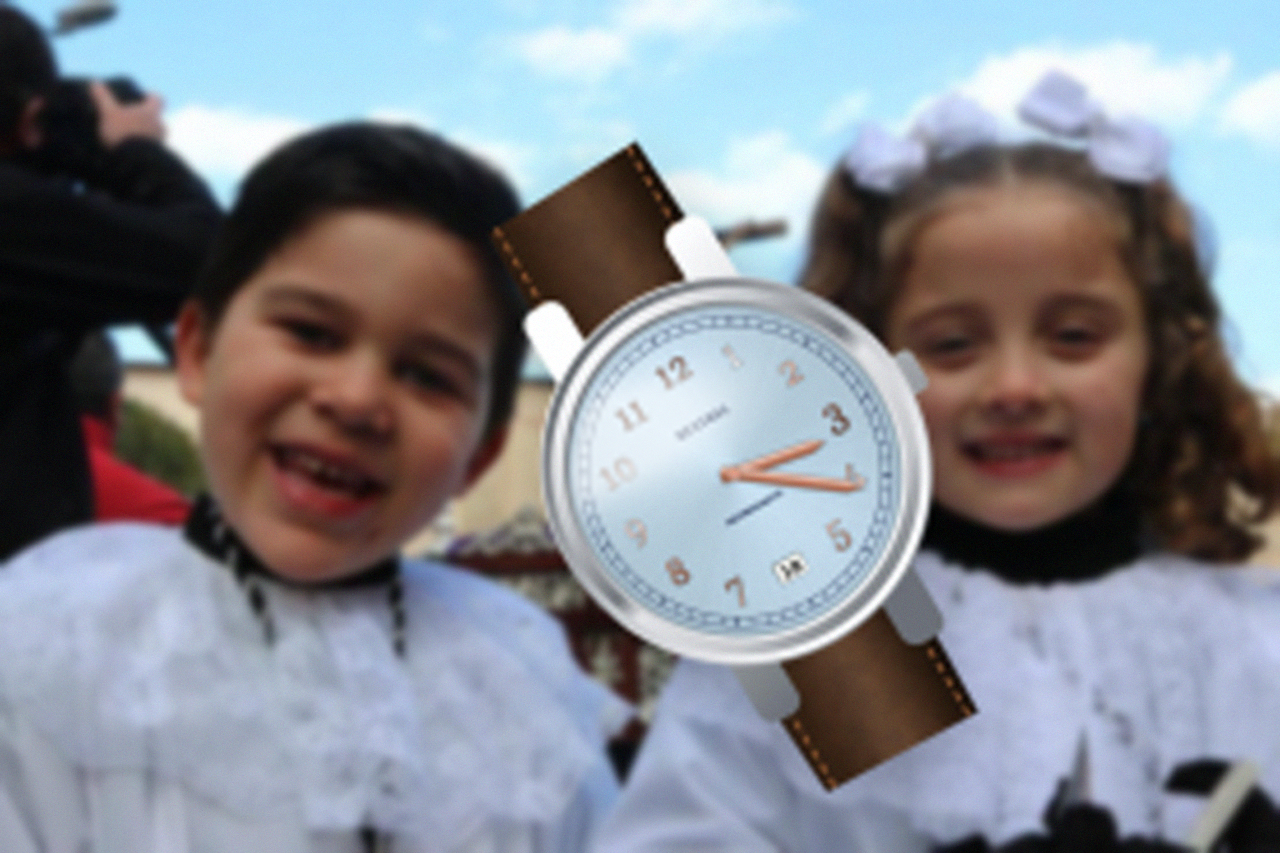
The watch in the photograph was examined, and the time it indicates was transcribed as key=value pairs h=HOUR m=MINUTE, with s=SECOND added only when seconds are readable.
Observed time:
h=3 m=21
